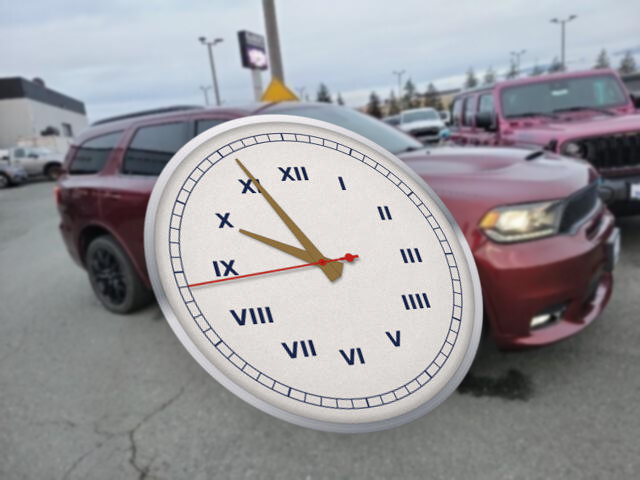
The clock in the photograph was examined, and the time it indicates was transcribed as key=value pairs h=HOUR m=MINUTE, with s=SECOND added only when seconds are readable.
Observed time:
h=9 m=55 s=44
